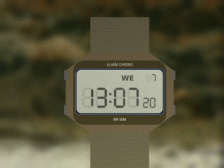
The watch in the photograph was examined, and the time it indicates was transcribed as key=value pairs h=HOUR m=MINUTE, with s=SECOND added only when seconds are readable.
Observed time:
h=13 m=7 s=20
